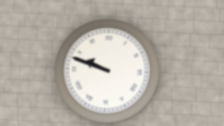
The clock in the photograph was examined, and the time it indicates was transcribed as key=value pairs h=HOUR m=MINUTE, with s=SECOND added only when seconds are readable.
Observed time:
h=9 m=48
